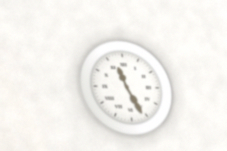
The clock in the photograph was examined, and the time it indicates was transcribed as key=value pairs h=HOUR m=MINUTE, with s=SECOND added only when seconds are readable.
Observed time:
h=11 m=26
